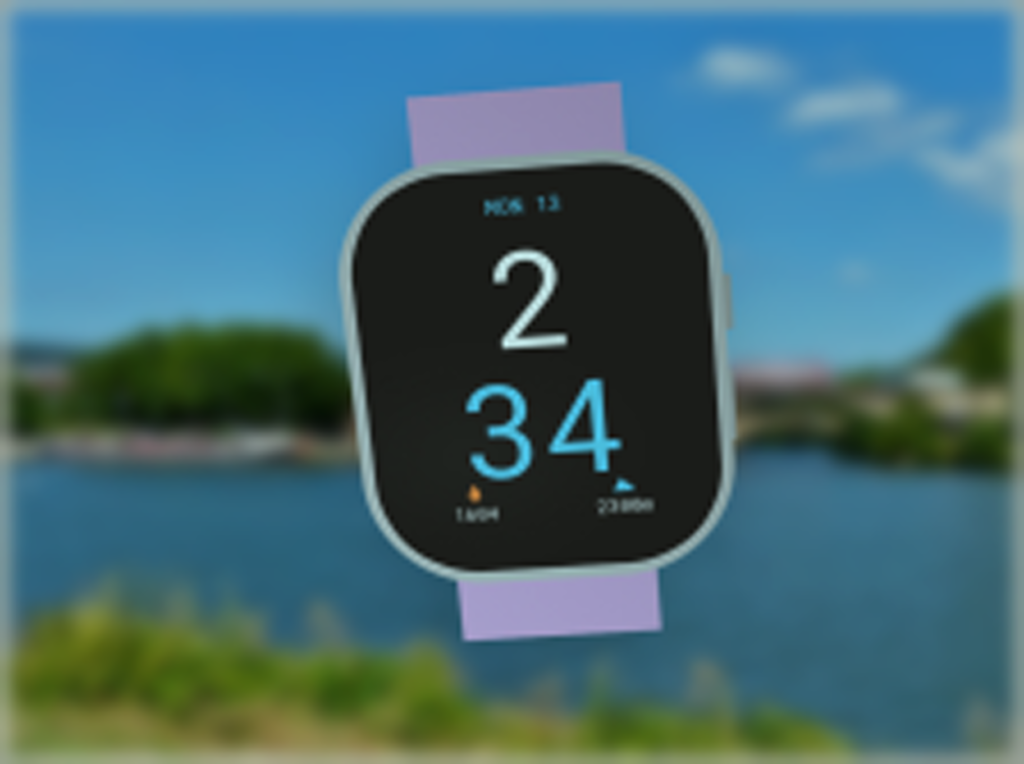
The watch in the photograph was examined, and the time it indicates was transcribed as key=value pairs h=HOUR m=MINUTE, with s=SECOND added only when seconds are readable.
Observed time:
h=2 m=34
